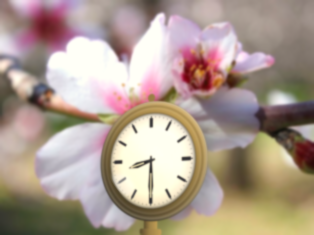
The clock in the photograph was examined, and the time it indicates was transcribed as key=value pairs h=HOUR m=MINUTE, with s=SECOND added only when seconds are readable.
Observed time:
h=8 m=30
